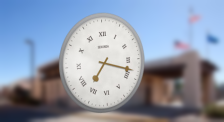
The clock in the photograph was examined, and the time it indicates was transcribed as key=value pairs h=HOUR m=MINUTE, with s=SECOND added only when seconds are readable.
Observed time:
h=7 m=18
